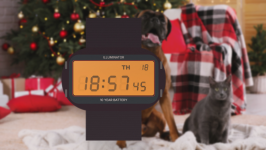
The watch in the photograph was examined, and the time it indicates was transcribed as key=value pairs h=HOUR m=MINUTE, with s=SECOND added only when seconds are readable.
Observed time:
h=18 m=57 s=45
